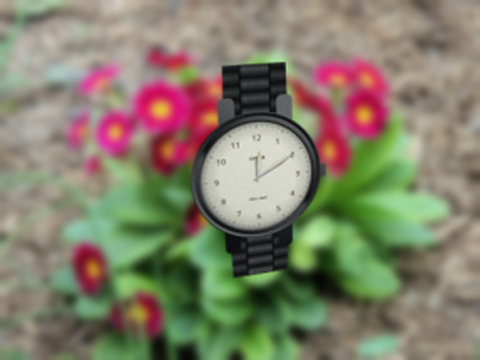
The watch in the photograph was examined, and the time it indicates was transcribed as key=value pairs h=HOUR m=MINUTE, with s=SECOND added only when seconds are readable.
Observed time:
h=12 m=10
